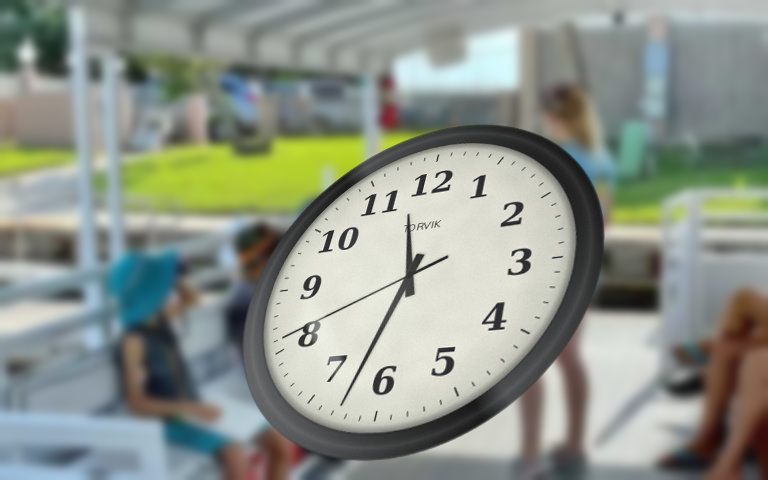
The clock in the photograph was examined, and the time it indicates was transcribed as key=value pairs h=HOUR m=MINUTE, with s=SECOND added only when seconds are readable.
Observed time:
h=11 m=32 s=41
